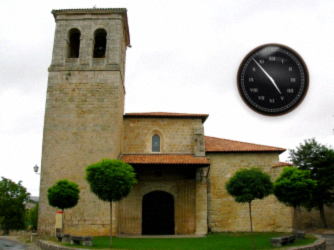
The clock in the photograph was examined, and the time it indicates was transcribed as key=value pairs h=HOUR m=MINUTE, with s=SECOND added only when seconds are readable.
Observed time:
h=4 m=53
